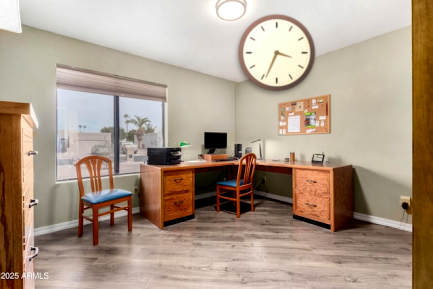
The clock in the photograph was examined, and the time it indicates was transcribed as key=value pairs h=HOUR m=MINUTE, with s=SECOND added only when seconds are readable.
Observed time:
h=3 m=34
